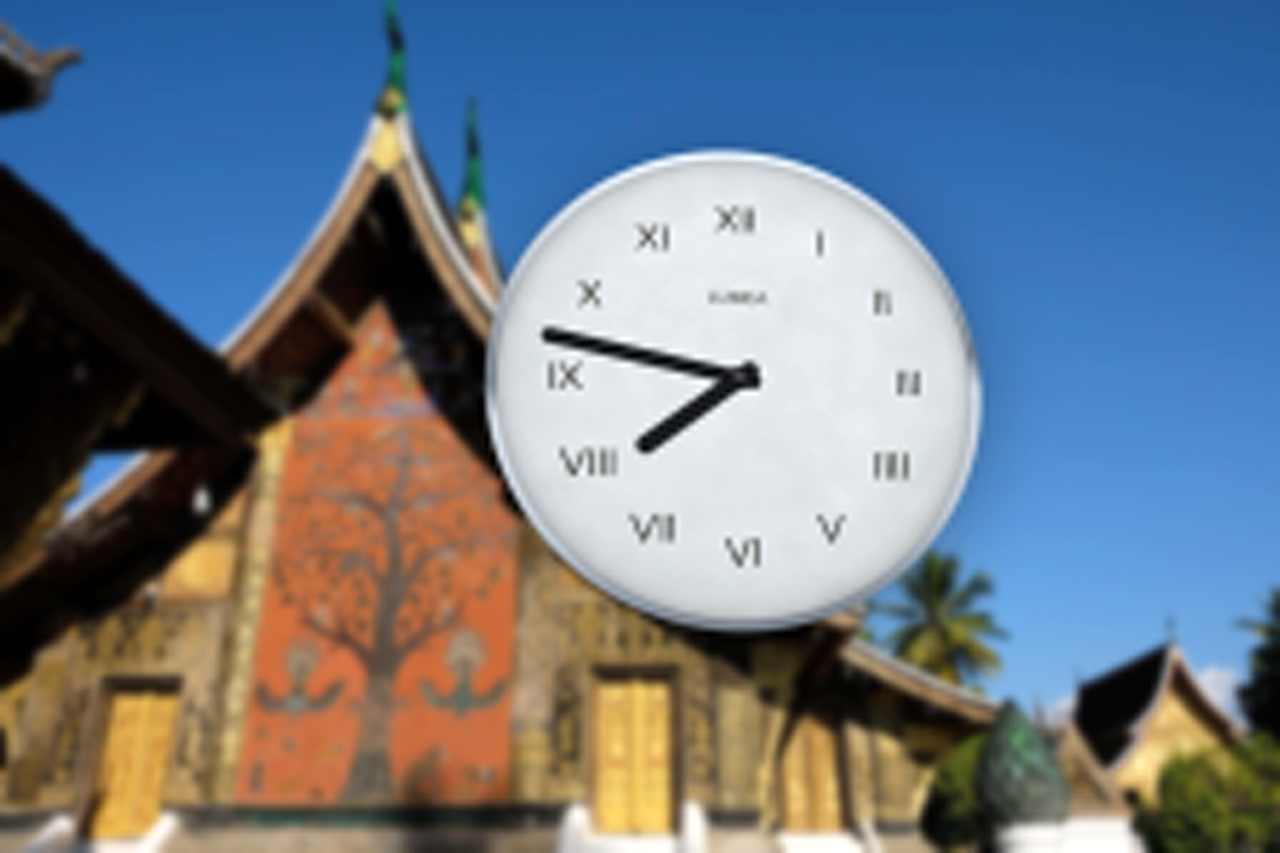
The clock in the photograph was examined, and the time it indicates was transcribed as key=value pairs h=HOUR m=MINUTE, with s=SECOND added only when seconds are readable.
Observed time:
h=7 m=47
